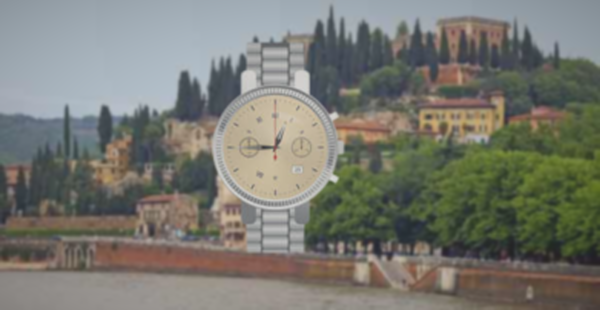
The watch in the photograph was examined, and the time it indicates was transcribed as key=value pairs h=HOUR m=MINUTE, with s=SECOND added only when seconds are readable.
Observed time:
h=12 m=45
